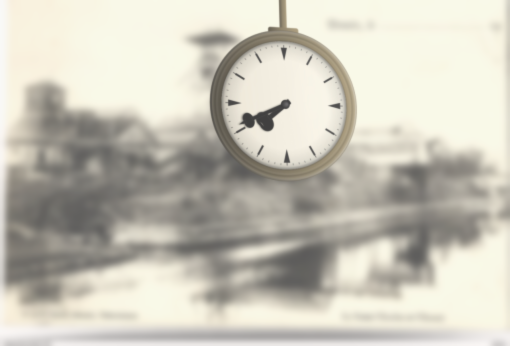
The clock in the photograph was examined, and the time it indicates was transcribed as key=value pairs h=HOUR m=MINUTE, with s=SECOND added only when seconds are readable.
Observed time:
h=7 m=41
